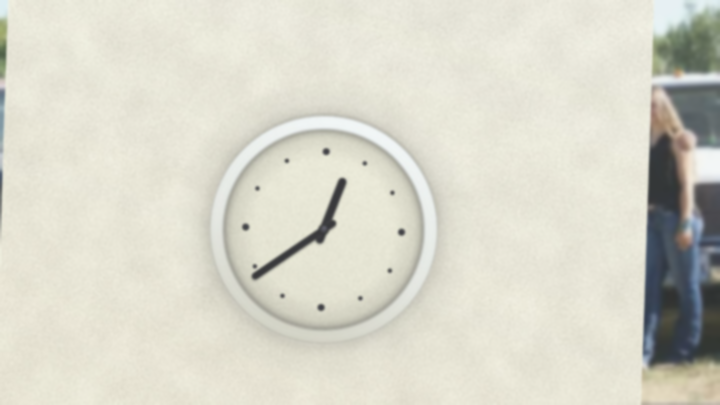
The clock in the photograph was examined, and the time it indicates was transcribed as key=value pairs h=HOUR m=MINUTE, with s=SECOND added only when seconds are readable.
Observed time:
h=12 m=39
